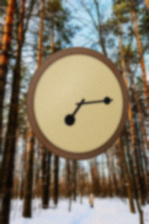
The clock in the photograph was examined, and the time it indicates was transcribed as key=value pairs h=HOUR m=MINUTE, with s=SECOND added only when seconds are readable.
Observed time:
h=7 m=14
